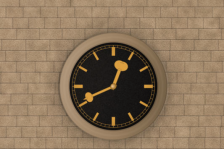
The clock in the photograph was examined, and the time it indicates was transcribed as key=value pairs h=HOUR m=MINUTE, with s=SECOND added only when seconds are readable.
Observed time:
h=12 m=41
